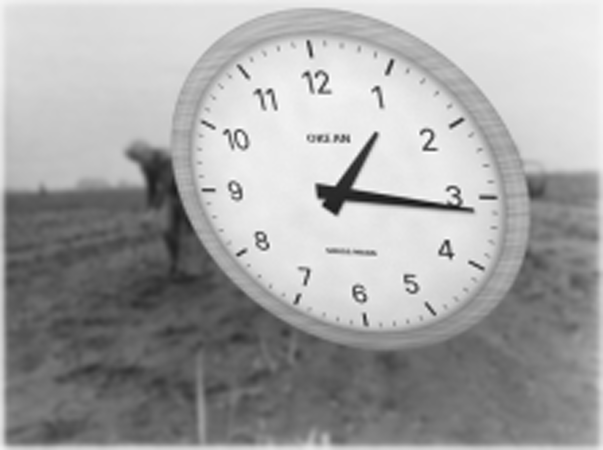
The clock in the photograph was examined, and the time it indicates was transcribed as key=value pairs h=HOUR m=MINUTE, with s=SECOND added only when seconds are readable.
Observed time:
h=1 m=16
